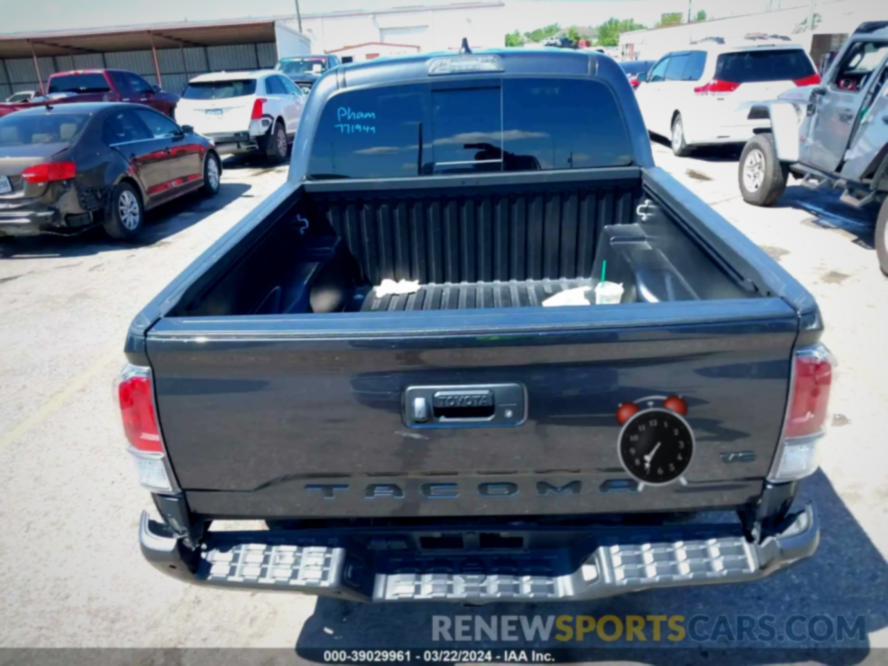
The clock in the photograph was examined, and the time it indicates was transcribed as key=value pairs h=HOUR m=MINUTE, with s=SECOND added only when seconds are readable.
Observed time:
h=7 m=36
